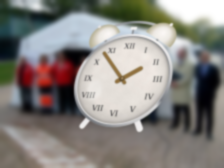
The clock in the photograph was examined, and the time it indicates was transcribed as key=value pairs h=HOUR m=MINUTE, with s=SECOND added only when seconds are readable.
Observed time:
h=1 m=53
